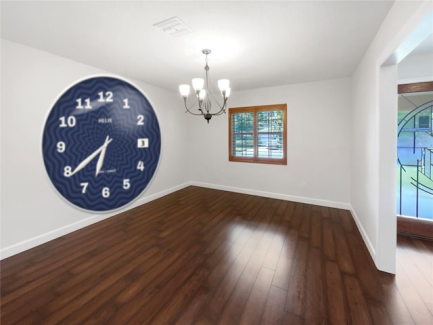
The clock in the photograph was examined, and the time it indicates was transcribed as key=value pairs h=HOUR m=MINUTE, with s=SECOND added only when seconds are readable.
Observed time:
h=6 m=39
